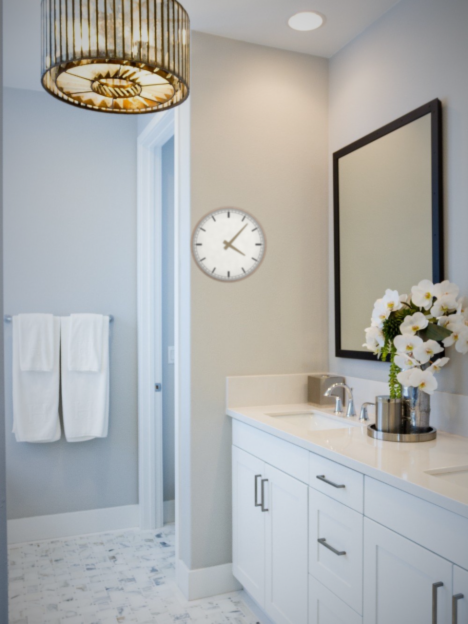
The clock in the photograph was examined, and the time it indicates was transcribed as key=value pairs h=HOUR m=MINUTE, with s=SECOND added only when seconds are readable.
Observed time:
h=4 m=7
